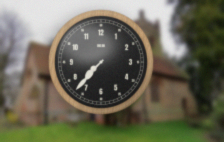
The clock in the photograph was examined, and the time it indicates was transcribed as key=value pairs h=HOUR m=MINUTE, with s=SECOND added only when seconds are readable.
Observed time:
h=7 m=37
